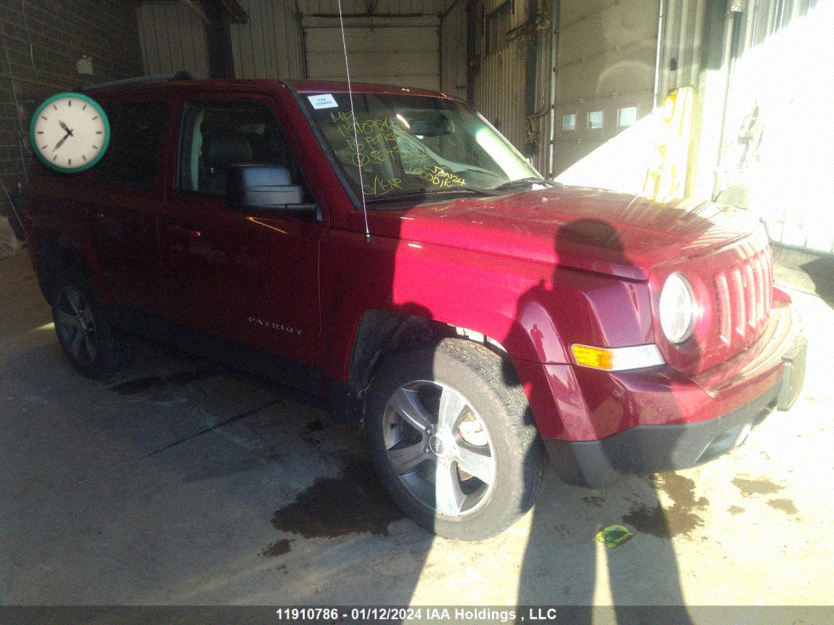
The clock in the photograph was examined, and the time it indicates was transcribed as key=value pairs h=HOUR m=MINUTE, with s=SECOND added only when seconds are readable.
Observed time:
h=10 m=37
